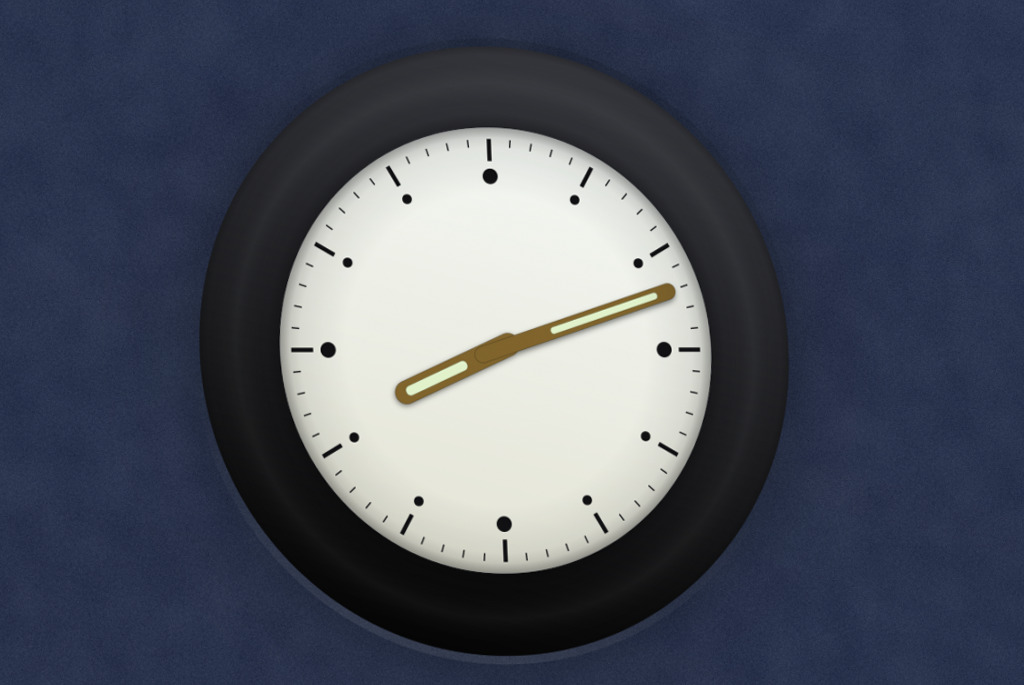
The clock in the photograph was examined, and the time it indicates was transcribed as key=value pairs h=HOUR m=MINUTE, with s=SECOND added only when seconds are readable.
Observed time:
h=8 m=12
